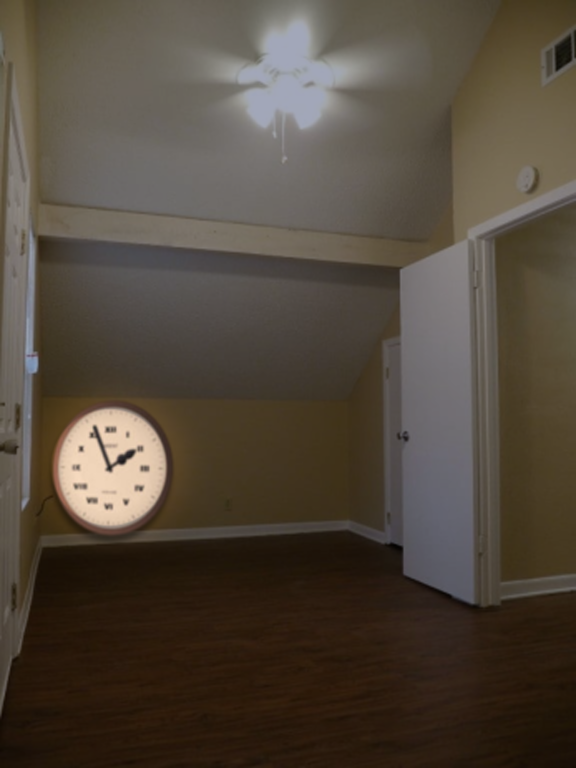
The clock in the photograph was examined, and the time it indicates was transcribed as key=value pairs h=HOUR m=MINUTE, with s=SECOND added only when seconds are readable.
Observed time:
h=1 m=56
